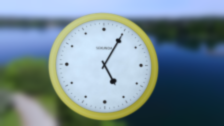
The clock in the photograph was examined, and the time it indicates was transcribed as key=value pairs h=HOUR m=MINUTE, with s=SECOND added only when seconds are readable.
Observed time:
h=5 m=5
